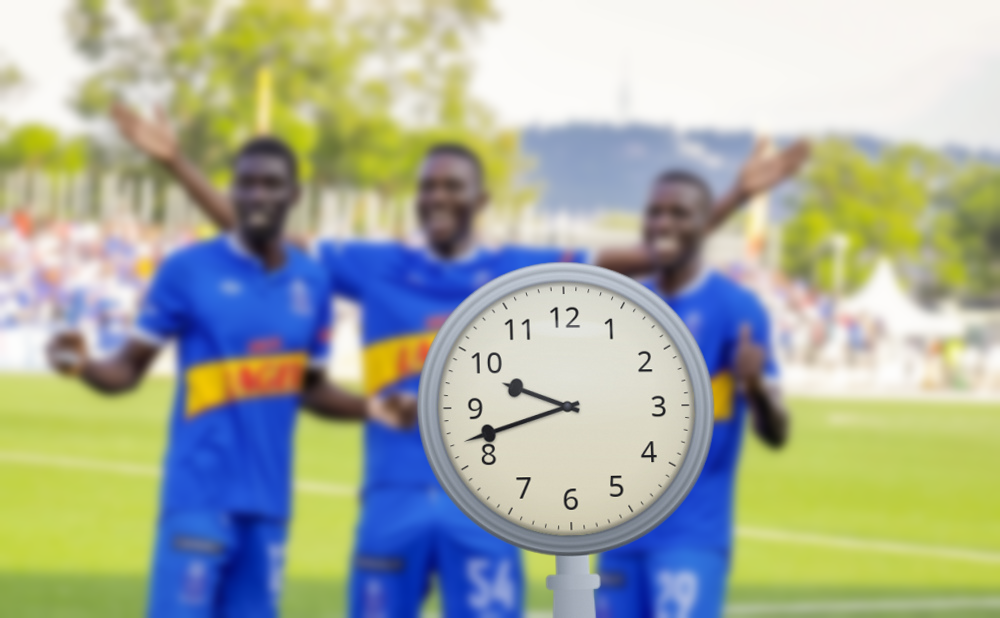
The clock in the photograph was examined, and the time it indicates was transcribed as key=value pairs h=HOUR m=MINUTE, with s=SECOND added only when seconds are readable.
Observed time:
h=9 m=42
